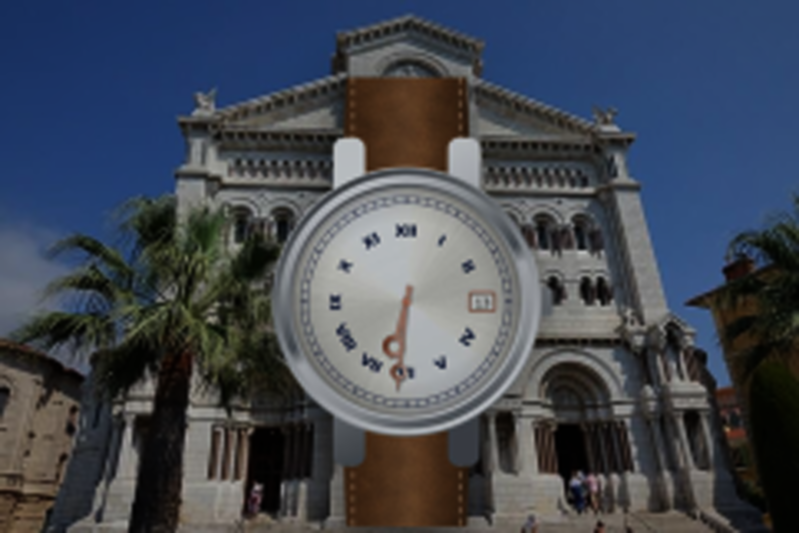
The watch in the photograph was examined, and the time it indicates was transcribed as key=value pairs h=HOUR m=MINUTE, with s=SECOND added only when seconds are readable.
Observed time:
h=6 m=31
